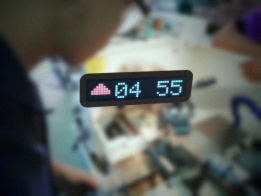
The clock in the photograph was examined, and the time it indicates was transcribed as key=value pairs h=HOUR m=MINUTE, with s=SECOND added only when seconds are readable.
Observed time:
h=4 m=55
